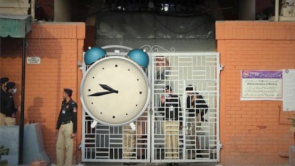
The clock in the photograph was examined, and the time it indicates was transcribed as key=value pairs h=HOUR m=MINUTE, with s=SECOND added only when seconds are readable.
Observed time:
h=9 m=43
